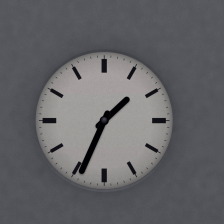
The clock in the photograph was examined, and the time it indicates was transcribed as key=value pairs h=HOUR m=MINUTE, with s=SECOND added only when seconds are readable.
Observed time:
h=1 m=34
